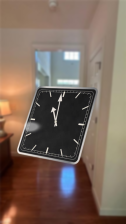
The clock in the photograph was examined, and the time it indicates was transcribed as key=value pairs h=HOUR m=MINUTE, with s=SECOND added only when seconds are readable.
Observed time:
h=10 m=59
